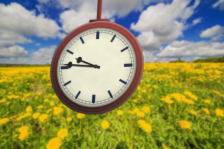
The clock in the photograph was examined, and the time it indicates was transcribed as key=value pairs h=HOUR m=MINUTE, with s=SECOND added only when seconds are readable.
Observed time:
h=9 m=46
